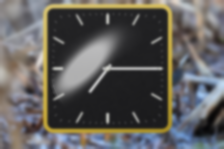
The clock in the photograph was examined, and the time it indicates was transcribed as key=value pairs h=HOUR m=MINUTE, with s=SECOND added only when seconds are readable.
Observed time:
h=7 m=15
